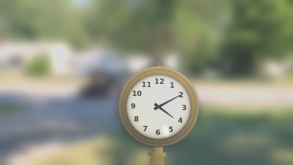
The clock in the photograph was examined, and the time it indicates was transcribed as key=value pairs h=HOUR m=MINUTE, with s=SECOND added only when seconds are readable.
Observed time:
h=4 m=10
